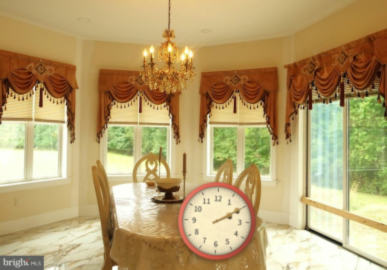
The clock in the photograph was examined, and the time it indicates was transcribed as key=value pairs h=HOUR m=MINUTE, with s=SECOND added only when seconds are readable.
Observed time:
h=2 m=10
